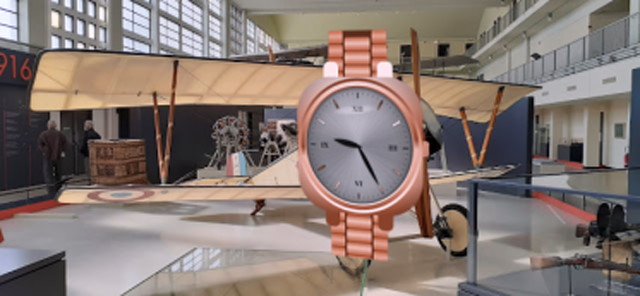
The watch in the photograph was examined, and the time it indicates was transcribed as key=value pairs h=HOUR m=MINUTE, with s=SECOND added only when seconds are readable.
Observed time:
h=9 m=25
